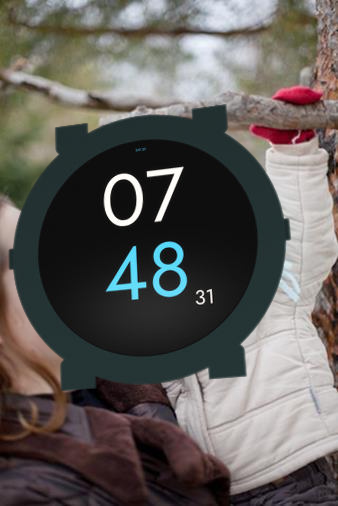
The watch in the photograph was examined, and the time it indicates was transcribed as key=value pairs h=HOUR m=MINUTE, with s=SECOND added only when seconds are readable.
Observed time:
h=7 m=48 s=31
